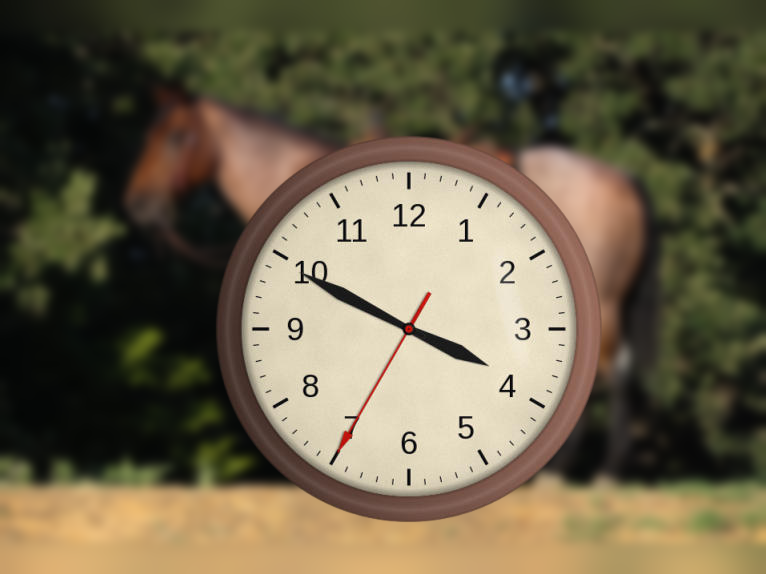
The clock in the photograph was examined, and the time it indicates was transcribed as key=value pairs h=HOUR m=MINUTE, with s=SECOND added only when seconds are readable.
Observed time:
h=3 m=49 s=35
